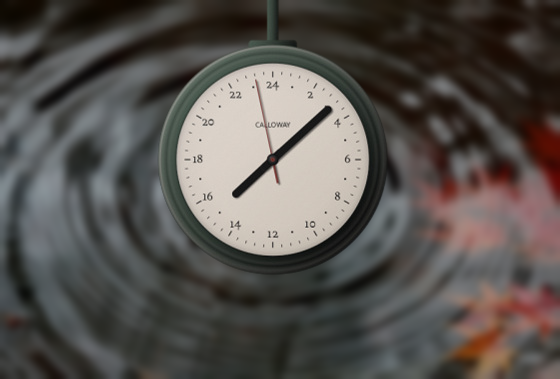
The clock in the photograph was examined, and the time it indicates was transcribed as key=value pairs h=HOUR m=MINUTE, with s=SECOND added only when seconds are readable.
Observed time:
h=15 m=7 s=58
